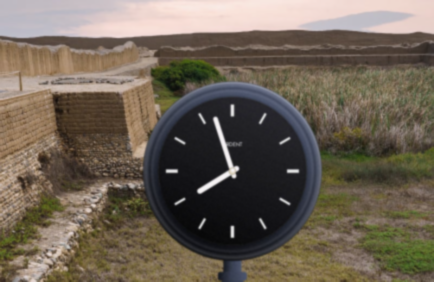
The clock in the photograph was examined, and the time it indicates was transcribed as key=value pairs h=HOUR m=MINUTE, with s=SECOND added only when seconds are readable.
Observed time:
h=7 m=57
